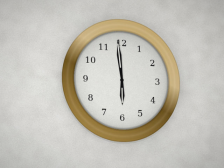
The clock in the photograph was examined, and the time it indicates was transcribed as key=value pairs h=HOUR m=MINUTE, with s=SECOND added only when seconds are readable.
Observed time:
h=5 m=59
